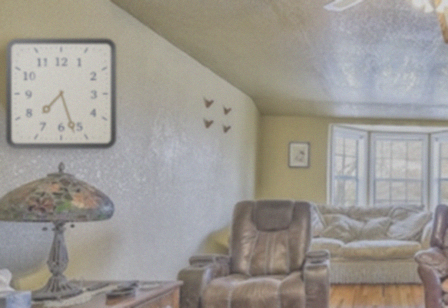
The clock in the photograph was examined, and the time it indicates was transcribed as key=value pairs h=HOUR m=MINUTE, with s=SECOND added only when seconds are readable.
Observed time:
h=7 m=27
